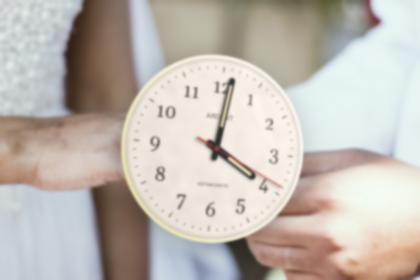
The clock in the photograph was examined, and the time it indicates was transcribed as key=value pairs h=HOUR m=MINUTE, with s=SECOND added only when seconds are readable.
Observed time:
h=4 m=1 s=19
